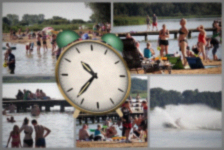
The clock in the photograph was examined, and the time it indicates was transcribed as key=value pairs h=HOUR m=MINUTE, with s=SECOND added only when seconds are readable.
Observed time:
h=10 m=37
